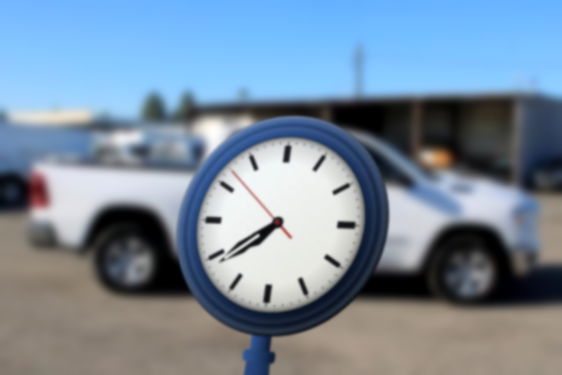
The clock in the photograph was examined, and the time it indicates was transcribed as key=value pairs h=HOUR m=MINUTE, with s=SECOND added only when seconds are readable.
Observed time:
h=7 m=38 s=52
